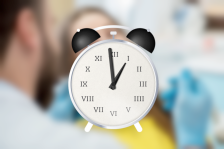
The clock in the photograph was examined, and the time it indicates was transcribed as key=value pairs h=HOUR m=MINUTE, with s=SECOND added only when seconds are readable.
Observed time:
h=12 m=59
